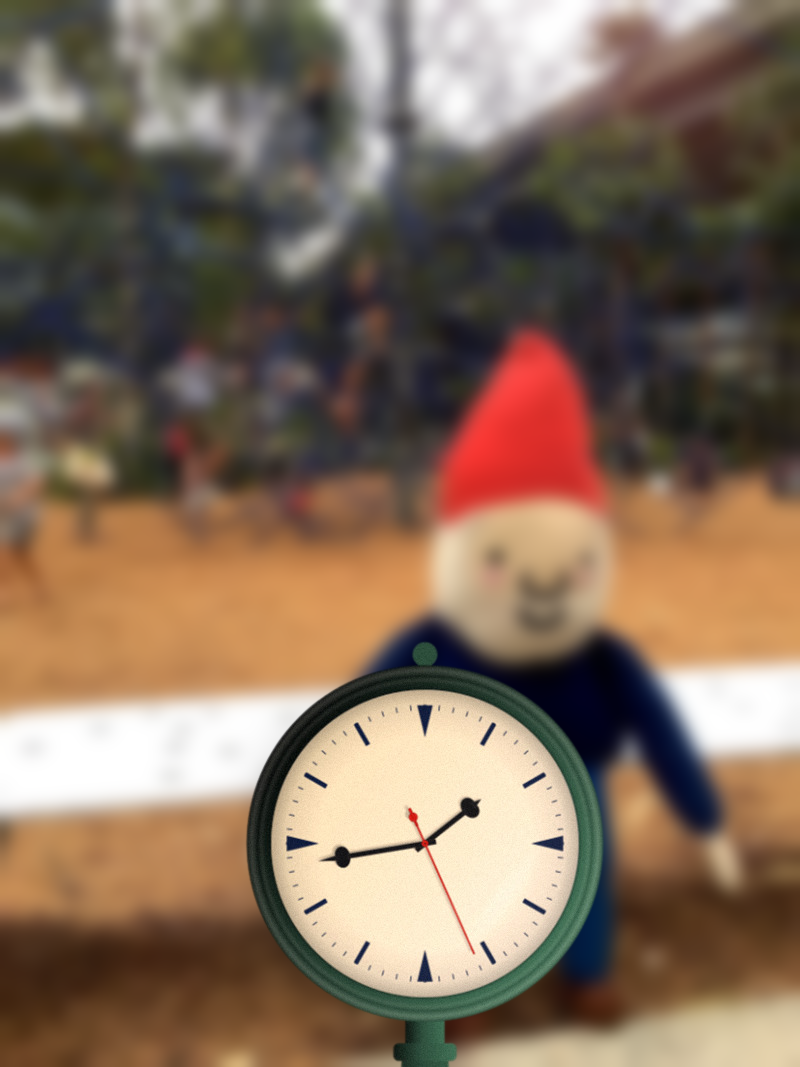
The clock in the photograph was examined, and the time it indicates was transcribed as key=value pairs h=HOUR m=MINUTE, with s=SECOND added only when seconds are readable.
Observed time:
h=1 m=43 s=26
